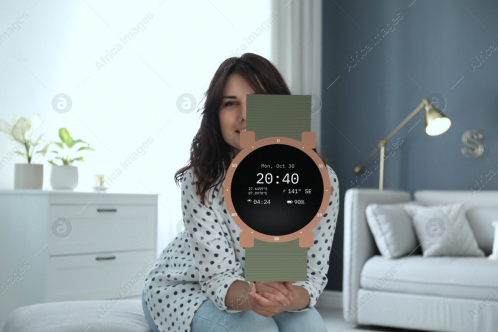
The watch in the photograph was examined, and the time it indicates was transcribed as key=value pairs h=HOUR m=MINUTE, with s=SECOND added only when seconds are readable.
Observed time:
h=20 m=40
